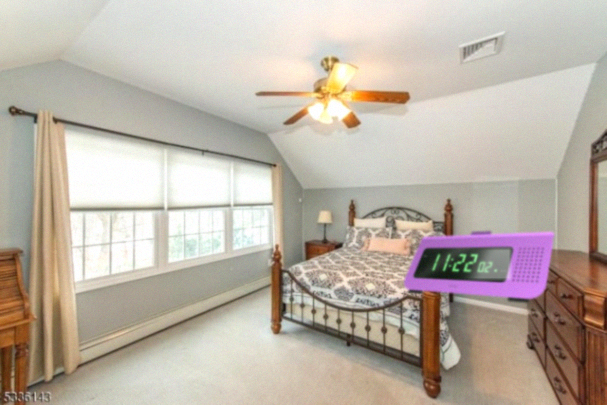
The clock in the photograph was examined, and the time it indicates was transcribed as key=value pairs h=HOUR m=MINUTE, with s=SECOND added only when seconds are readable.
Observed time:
h=11 m=22
